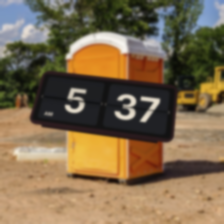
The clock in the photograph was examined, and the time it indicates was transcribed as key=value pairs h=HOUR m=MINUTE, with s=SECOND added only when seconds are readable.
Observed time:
h=5 m=37
